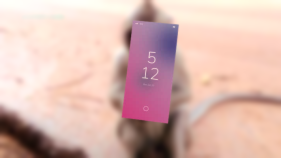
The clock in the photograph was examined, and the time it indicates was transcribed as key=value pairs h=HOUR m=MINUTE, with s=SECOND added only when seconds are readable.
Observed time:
h=5 m=12
